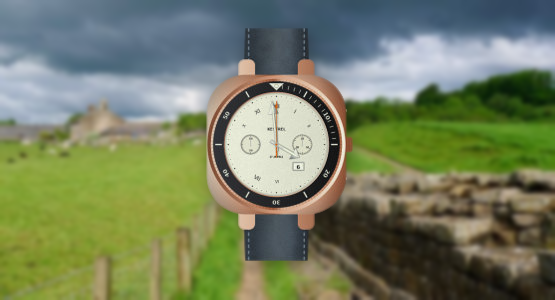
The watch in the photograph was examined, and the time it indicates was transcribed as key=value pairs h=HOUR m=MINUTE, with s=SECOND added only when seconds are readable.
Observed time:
h=3 m=59
